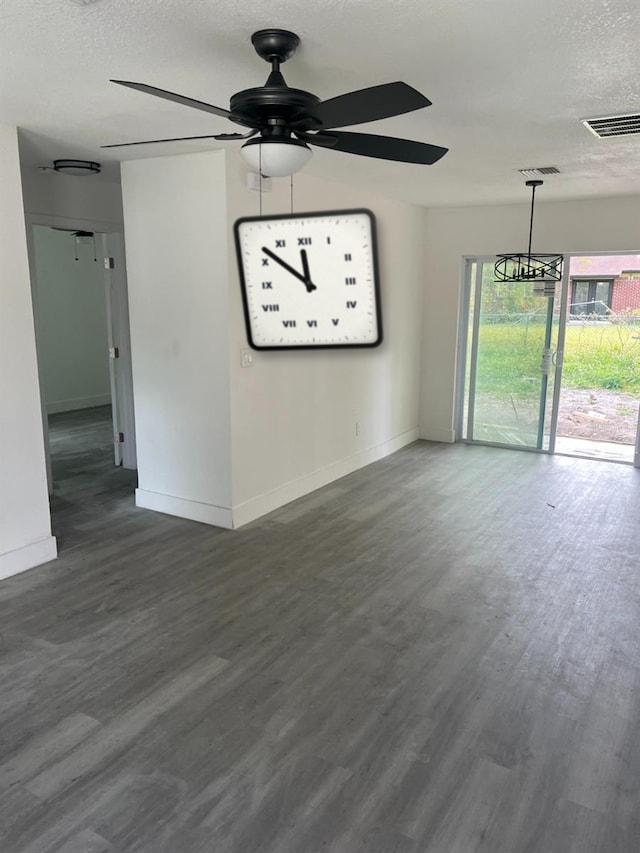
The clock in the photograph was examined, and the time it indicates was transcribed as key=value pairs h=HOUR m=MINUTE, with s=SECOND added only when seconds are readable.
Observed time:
h=11 m=52
